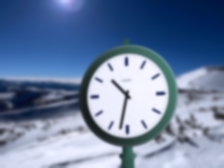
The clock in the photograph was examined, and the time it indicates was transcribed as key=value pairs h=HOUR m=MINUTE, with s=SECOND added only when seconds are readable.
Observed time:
h=10 m=32
